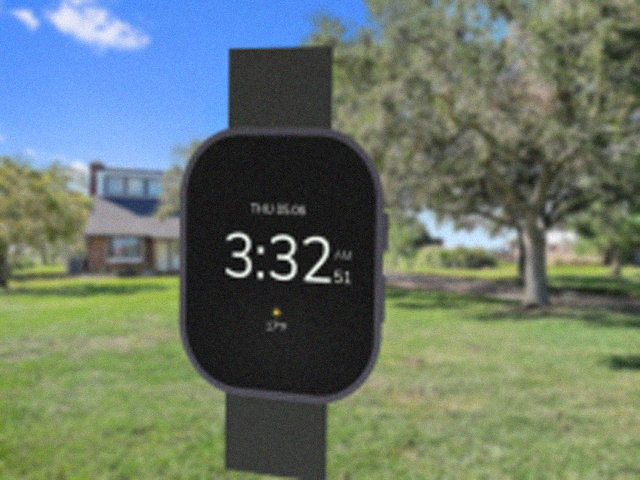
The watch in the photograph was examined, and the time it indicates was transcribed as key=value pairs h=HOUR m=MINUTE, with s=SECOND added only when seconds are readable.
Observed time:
h=3 m=32
